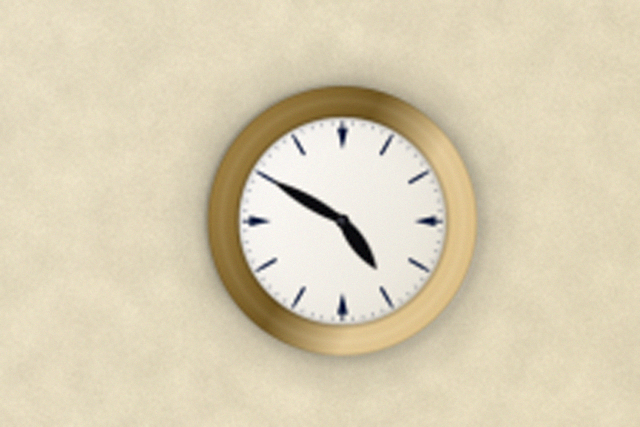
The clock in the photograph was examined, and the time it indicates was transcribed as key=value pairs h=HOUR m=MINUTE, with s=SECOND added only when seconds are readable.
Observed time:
h=4 m=50
